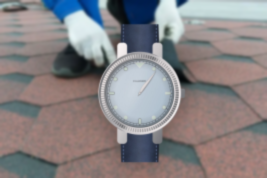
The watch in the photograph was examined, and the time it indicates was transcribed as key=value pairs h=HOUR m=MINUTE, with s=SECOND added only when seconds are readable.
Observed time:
h=1 m=6
